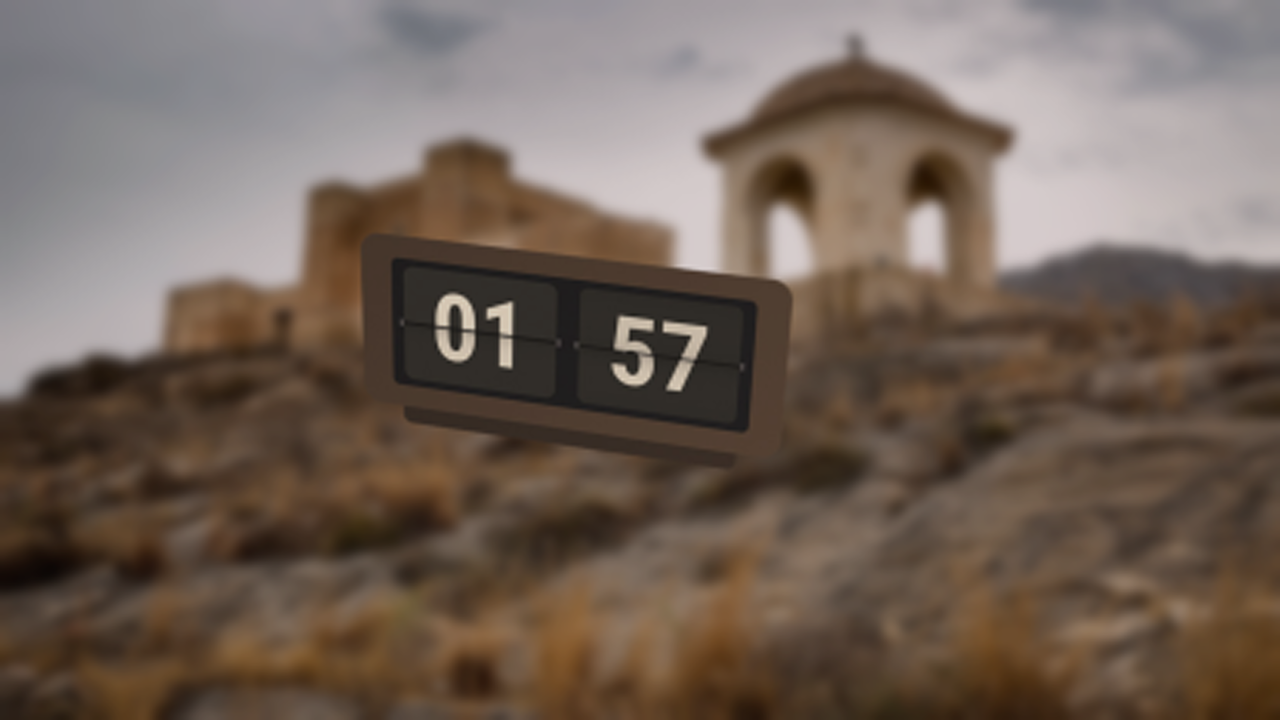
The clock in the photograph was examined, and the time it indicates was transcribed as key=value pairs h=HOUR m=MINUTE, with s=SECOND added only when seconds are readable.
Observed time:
h=1 m=57
